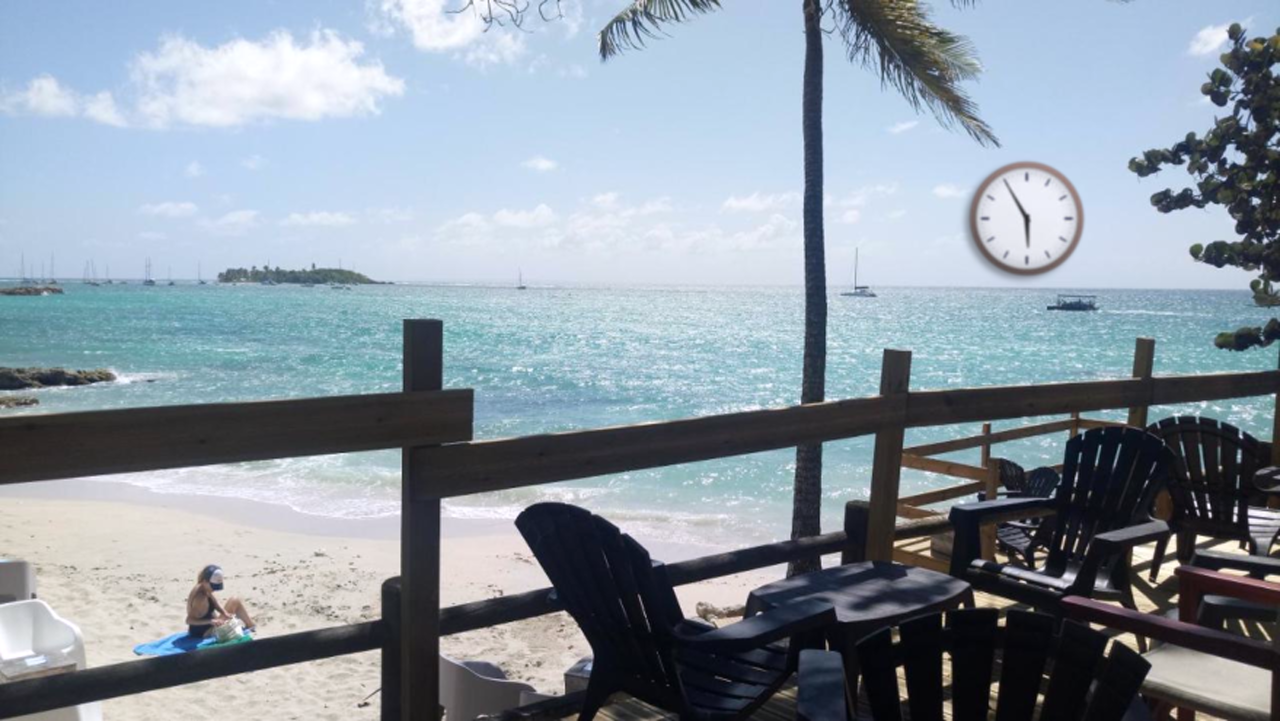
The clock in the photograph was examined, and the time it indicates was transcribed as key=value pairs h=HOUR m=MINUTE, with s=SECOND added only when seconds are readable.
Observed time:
h=5 m=55
